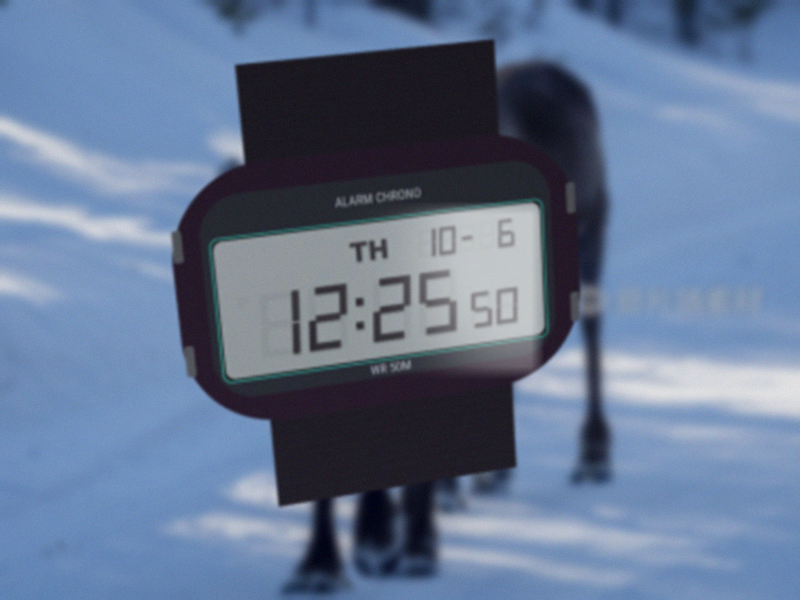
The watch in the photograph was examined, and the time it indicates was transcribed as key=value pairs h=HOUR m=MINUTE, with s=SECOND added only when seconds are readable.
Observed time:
h=12 m=25 s=50
